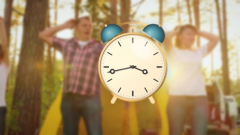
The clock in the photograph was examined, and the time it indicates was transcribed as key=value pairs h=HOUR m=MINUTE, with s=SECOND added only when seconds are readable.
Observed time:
h=3 m=43
